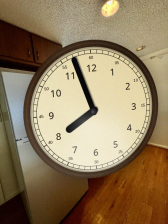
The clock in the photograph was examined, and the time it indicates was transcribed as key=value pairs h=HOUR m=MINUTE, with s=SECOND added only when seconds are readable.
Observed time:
h=7 m=57
